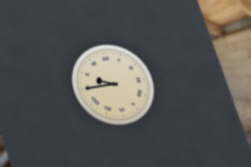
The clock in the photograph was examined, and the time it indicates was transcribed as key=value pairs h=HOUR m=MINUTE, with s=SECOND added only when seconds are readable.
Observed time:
h=9 m=45
